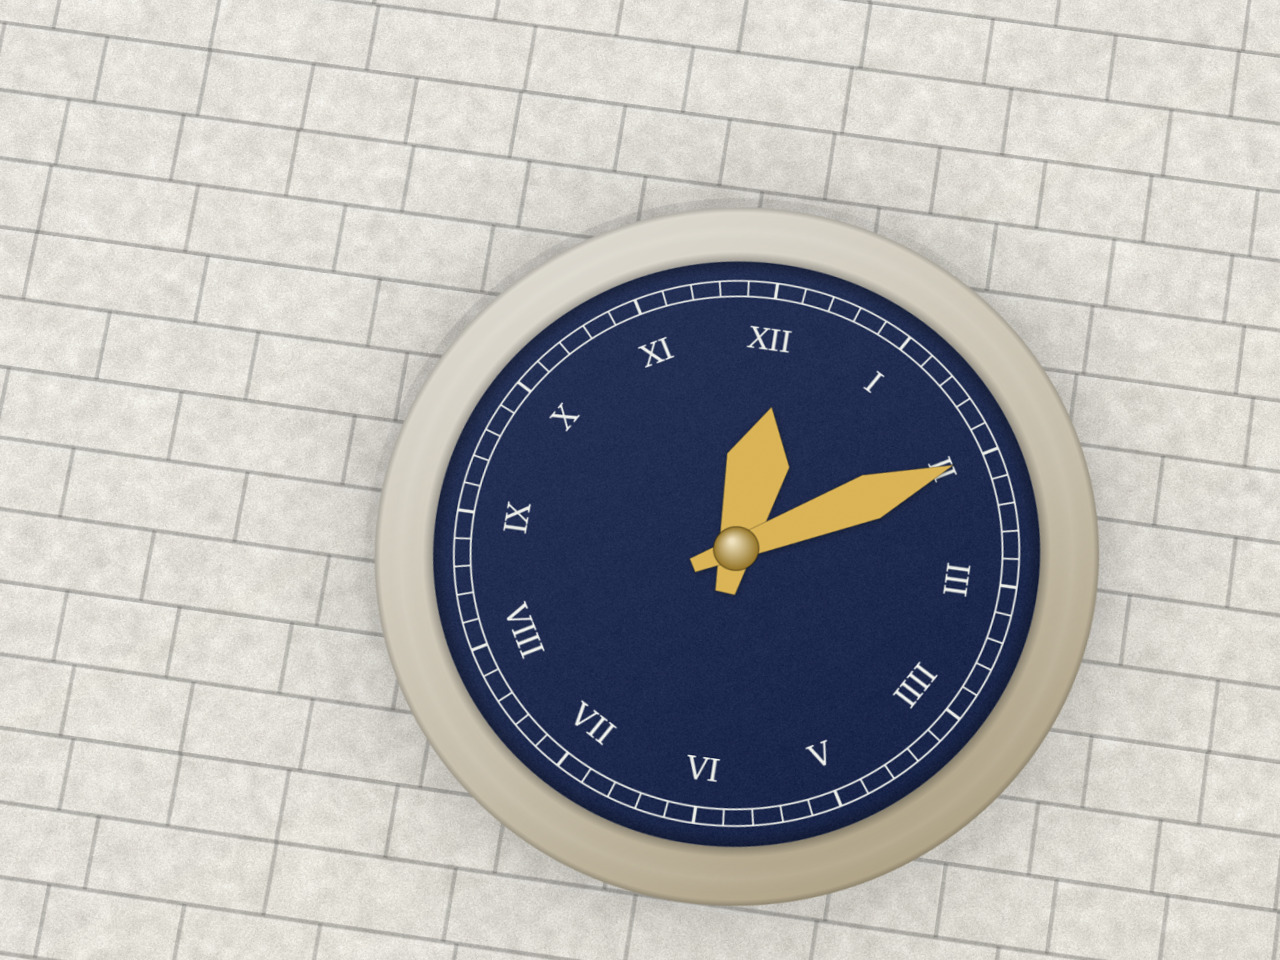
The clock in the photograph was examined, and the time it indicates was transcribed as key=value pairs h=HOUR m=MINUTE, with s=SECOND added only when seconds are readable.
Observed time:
h=12 m=10
